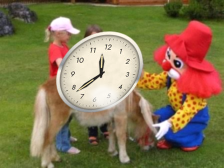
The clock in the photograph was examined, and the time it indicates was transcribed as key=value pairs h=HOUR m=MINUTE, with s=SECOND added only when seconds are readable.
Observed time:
h=11 m=38
